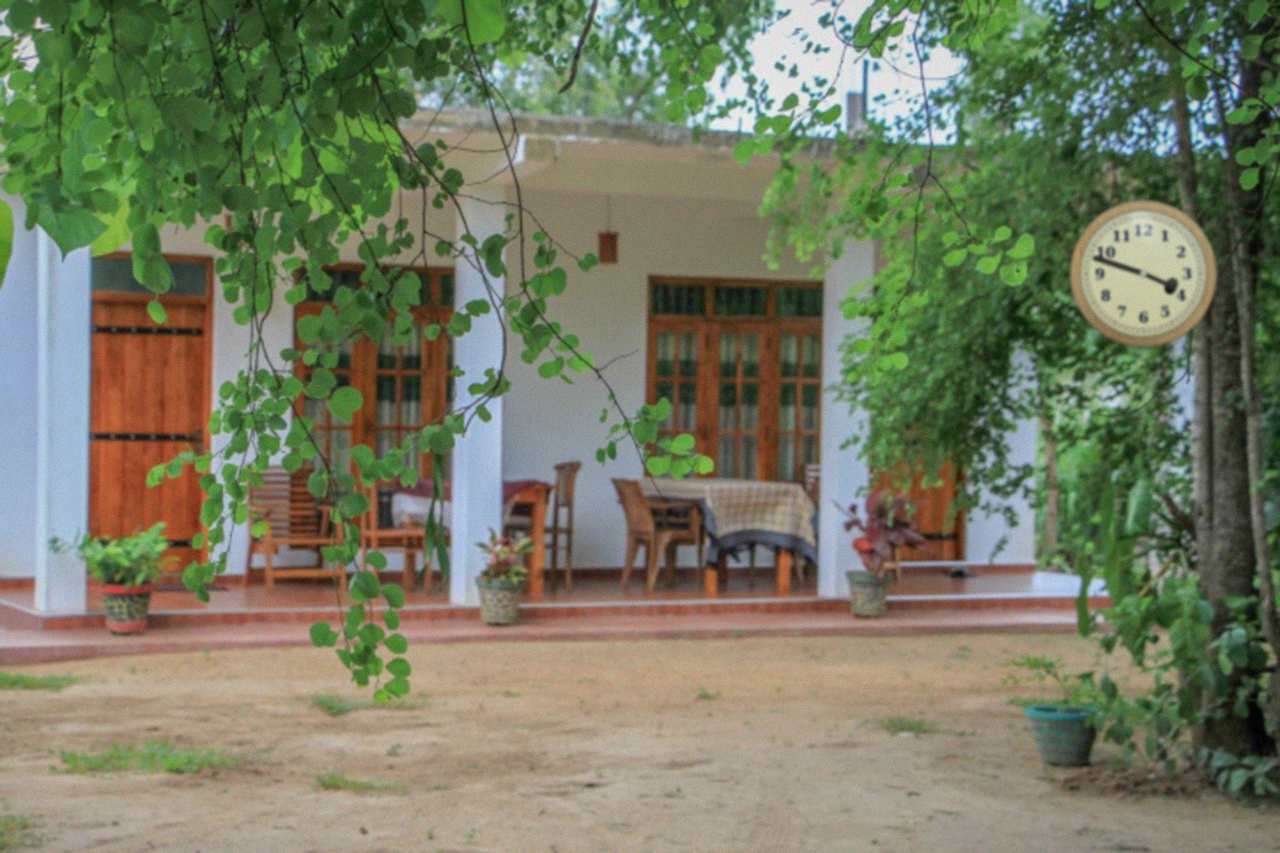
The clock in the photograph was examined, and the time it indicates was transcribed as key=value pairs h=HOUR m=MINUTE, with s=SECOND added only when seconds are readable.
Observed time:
h=3 m=48
